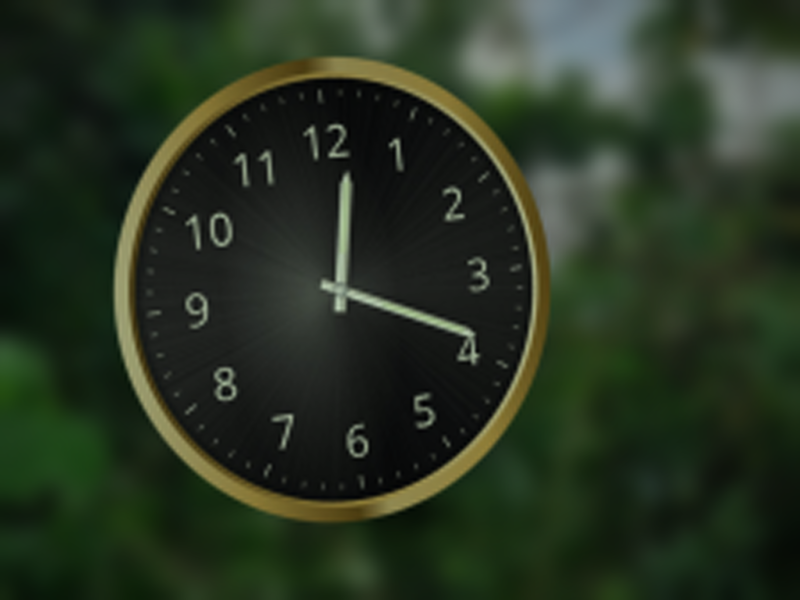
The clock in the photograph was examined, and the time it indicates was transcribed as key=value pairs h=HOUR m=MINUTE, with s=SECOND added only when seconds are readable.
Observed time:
h=12 m=19
